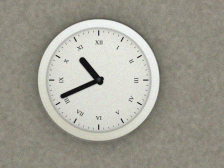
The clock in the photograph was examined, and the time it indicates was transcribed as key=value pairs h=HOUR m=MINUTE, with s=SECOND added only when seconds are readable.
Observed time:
h=10 m=41
